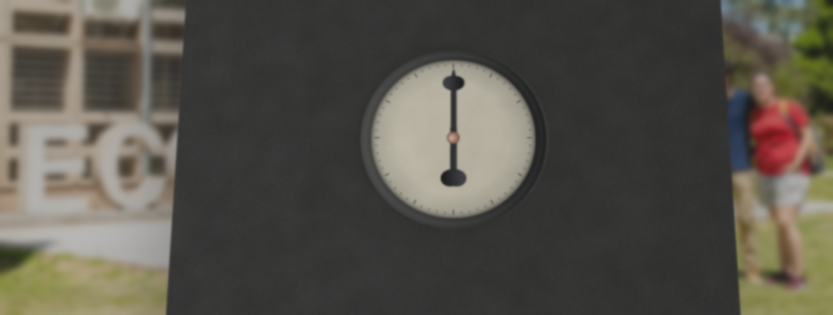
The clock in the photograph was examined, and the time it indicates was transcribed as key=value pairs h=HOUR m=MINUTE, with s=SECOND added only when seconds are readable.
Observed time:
h=6 m=0
